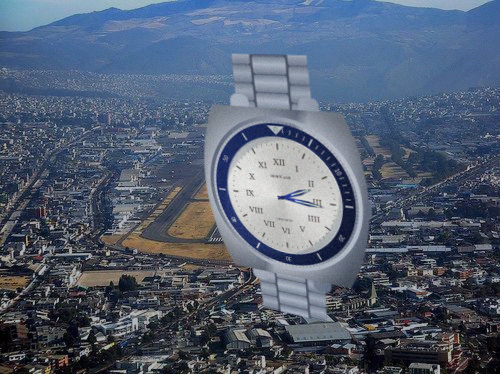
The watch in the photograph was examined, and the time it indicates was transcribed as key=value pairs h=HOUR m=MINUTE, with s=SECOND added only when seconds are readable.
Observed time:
h=2 m=16
